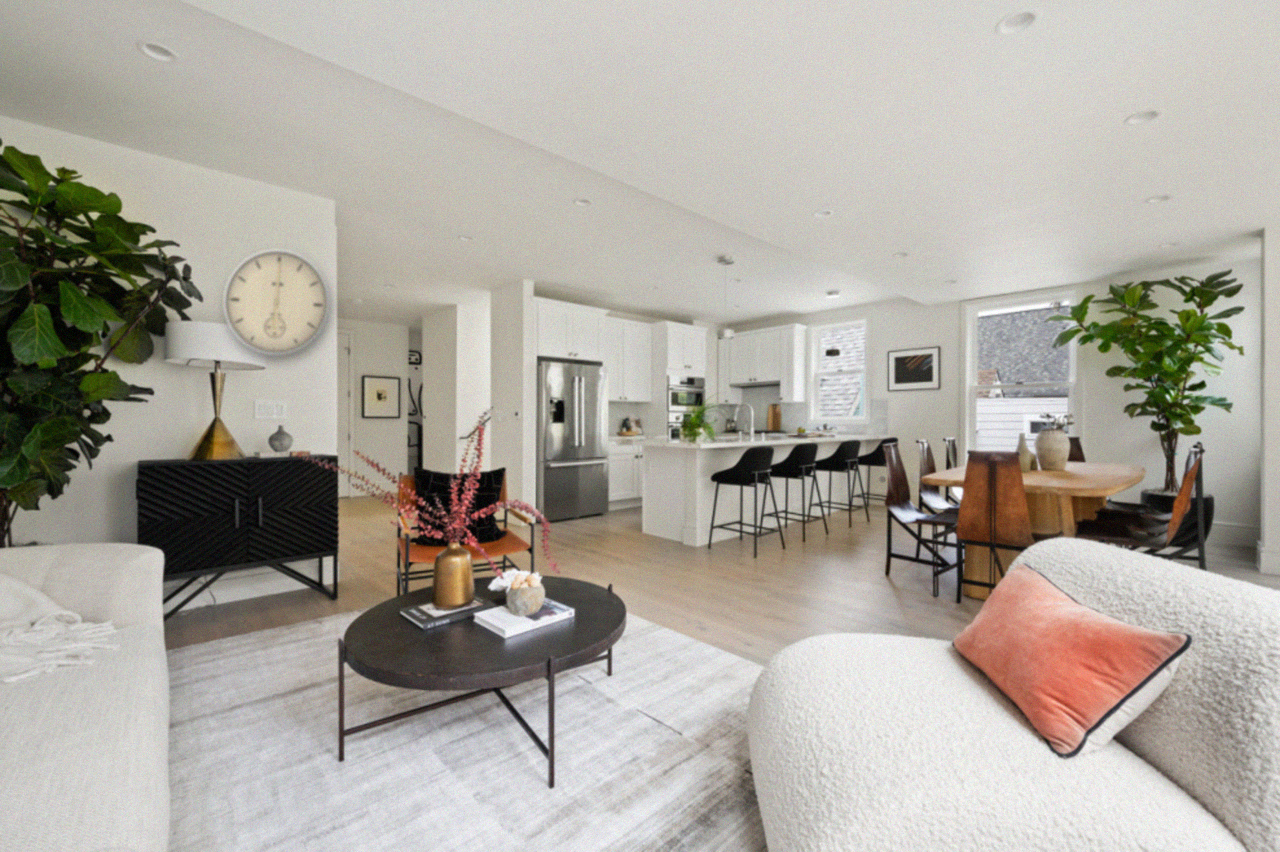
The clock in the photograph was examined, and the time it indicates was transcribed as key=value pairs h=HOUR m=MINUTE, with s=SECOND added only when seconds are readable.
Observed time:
h=6 m=0
